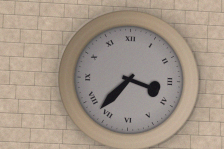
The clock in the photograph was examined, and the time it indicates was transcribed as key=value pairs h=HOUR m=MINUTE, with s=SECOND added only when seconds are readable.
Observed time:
h=3 m=37
